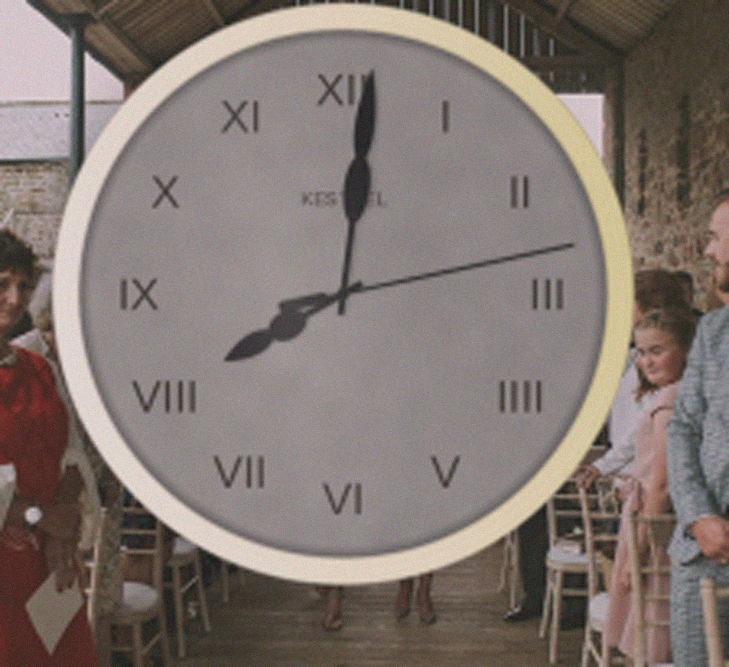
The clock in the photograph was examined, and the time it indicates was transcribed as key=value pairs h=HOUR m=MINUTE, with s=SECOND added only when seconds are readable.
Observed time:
h=8 m=1 s=13
